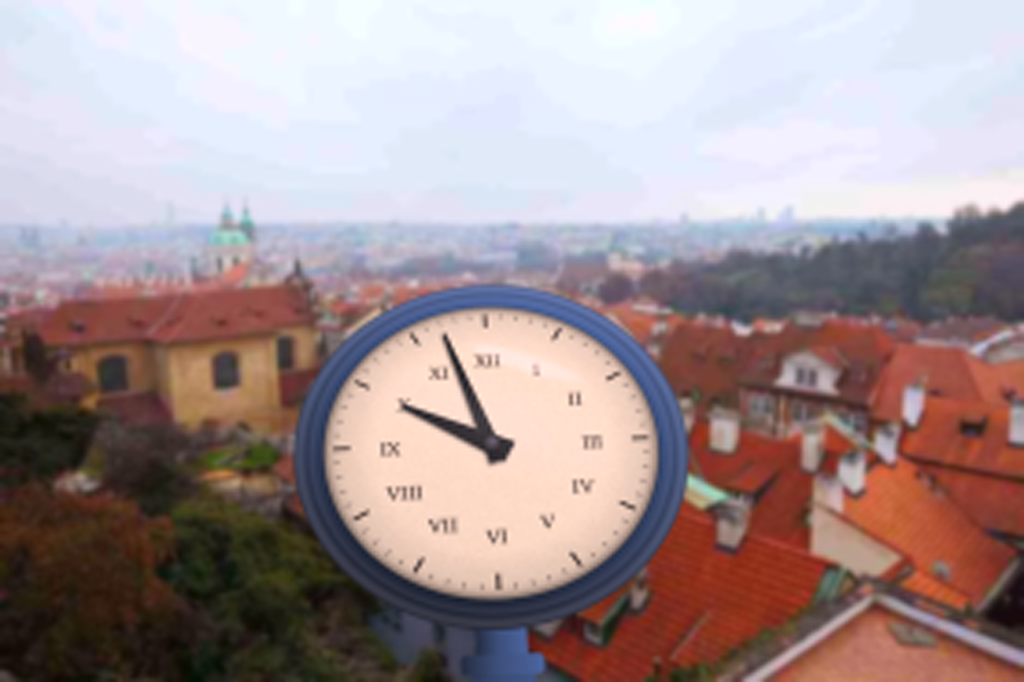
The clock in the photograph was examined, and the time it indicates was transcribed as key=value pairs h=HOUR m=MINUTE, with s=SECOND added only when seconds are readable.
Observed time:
h=9 m=57
